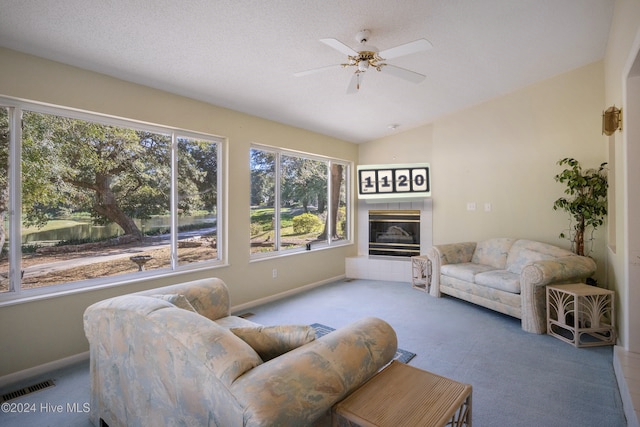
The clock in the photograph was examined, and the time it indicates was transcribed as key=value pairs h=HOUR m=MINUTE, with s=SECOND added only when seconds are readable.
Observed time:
h=11 m=20
